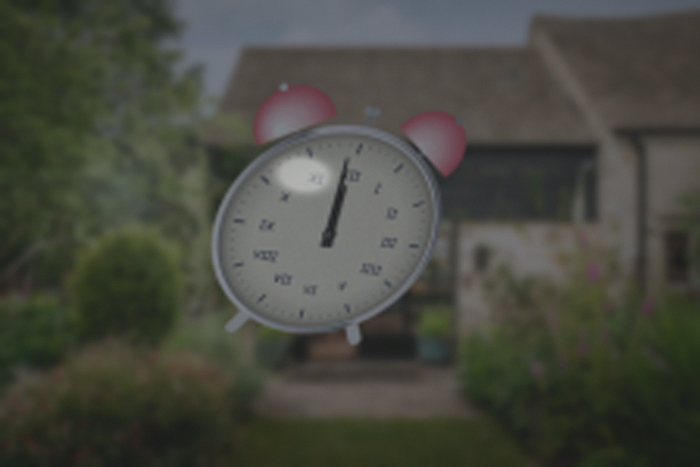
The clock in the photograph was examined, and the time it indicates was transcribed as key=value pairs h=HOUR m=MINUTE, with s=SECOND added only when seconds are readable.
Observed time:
h=11 m=59
